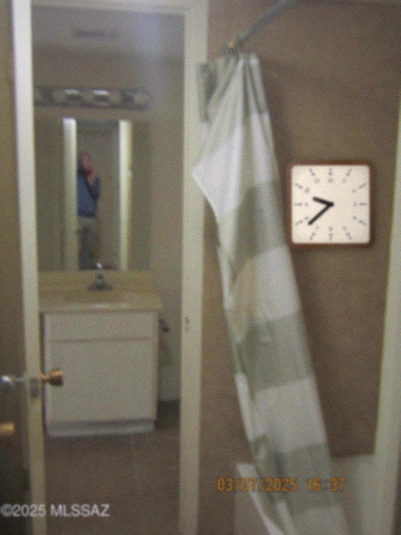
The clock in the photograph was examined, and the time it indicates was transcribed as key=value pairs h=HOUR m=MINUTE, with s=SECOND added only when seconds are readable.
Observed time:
h=9 m=38
